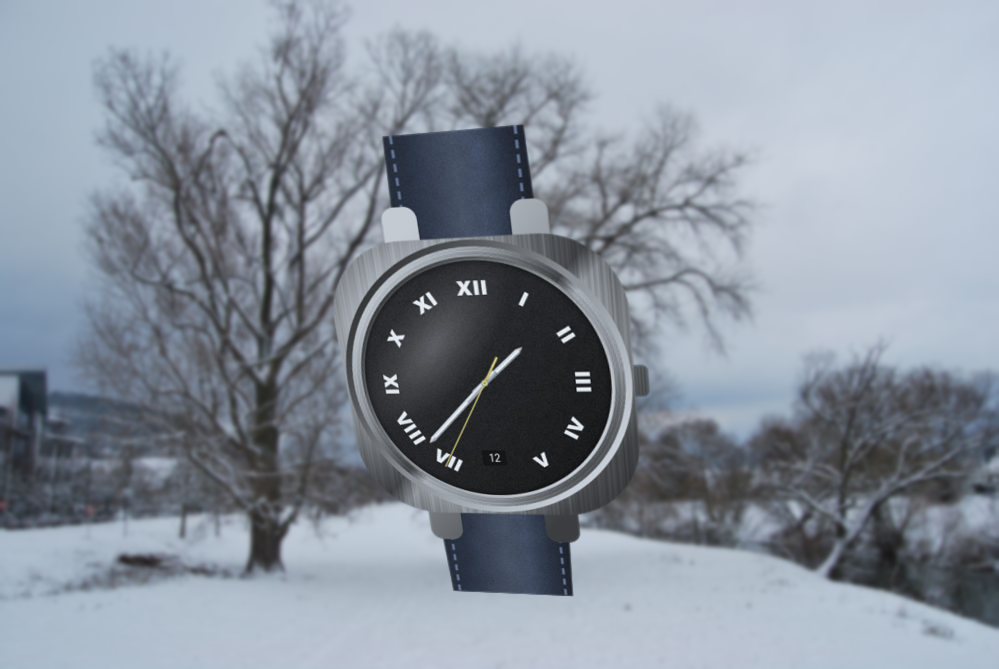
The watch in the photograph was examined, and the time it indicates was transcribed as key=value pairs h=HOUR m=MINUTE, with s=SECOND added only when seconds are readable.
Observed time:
h=1 m=37 s=35
